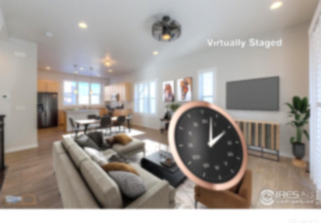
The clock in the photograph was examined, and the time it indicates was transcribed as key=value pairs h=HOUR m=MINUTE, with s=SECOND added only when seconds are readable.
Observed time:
h=2 m=3
